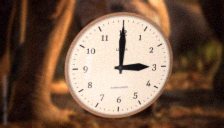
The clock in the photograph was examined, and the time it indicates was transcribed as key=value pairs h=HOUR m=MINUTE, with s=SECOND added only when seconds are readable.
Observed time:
h=3 m=0
